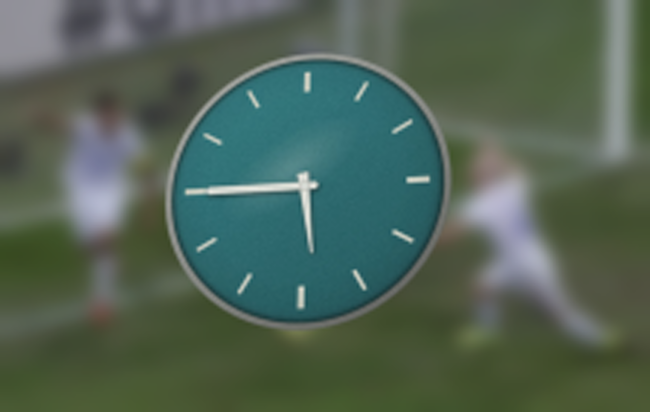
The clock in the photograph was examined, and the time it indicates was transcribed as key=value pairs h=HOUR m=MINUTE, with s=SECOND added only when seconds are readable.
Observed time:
h=5 m=45
